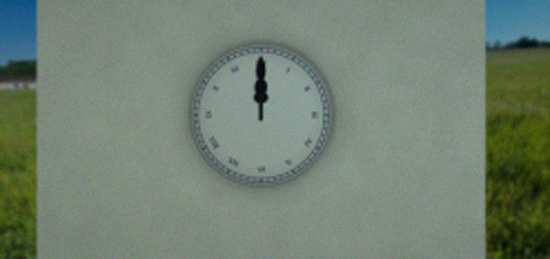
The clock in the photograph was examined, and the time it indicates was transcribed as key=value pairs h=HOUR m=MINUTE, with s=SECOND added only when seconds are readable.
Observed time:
h=12 m=0
